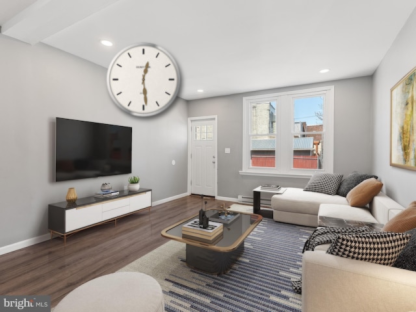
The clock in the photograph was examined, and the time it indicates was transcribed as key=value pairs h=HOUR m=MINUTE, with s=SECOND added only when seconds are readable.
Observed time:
h=12 m=29
